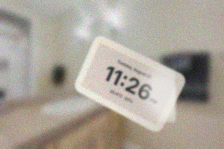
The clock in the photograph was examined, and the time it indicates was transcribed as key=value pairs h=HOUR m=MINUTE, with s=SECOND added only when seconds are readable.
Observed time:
h=11 m=26
